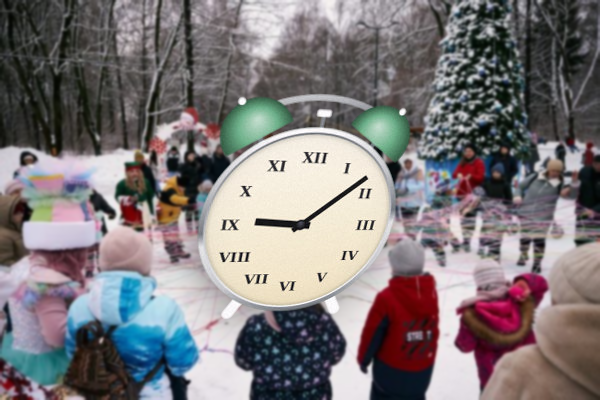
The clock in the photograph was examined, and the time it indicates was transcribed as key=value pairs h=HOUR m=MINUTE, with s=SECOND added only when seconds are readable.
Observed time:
h=9 m=8
